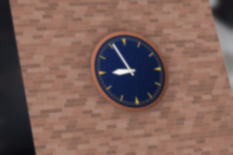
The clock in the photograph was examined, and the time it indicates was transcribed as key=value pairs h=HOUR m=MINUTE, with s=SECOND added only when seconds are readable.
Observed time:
h=8 m=56
